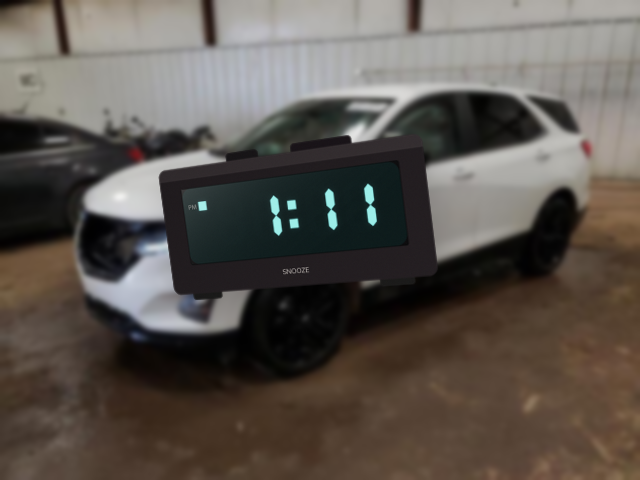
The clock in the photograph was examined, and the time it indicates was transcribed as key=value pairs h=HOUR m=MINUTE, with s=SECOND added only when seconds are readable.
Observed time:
h=1 m=11
